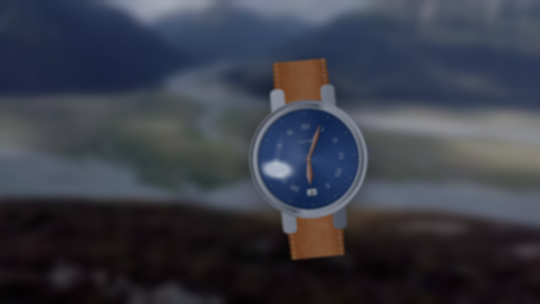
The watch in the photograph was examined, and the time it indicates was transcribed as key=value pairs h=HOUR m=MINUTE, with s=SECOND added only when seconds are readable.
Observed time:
h=6 m=4
